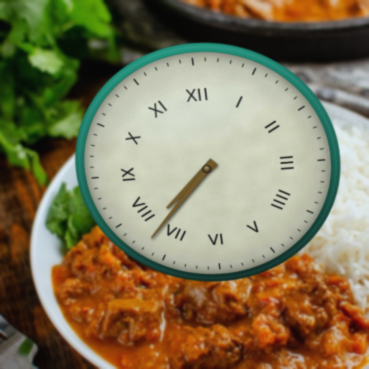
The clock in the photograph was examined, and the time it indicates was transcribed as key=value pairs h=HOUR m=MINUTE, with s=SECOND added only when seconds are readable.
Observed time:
h=7 m=37
